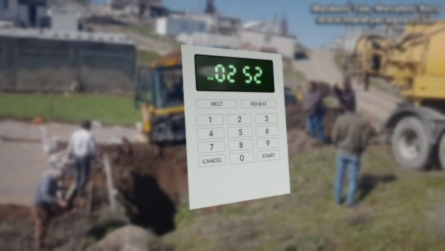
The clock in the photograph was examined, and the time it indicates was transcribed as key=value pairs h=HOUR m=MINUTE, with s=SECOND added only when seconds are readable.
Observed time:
h=2 m=52
